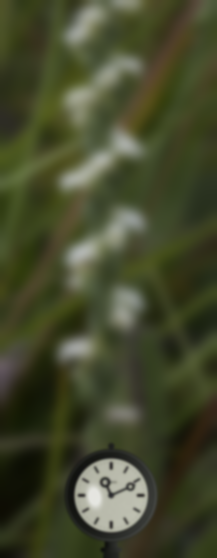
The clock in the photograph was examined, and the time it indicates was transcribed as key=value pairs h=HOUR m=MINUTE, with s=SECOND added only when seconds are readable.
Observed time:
h=11 m=11
